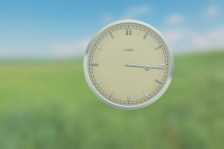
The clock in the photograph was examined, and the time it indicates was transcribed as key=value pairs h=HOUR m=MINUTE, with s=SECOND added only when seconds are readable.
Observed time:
h=3 m=16
